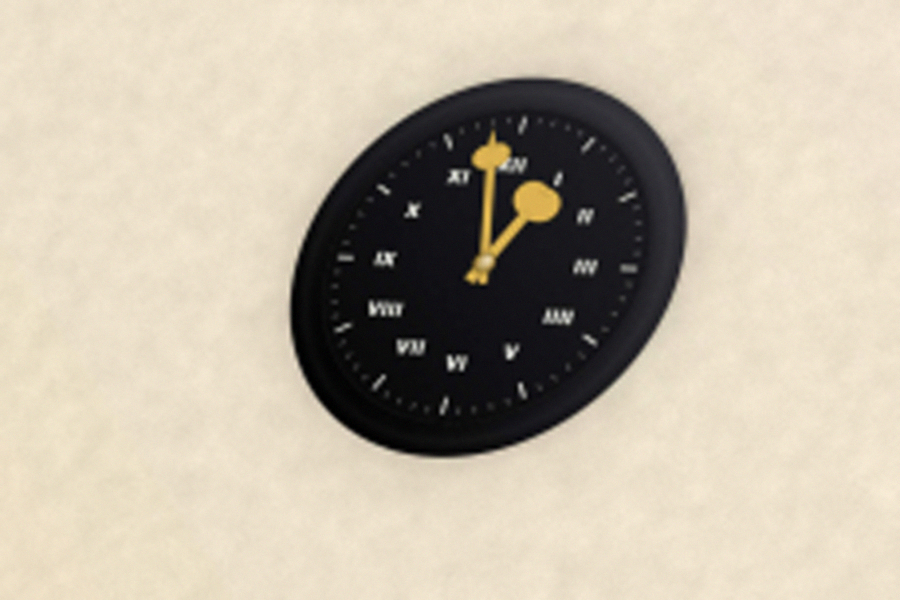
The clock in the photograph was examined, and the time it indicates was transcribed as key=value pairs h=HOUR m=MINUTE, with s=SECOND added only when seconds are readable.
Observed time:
h=12 m=58
